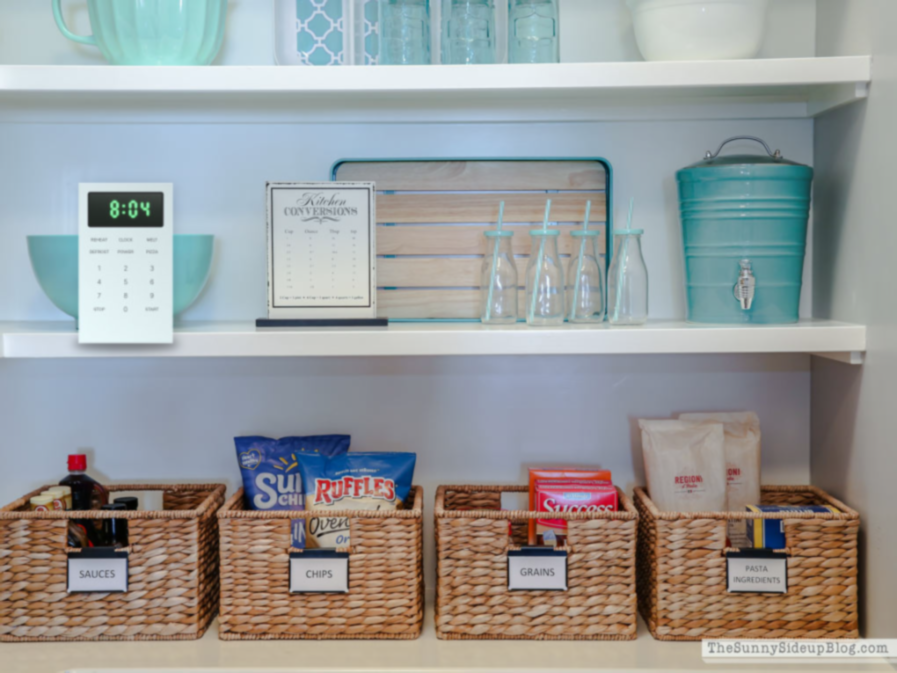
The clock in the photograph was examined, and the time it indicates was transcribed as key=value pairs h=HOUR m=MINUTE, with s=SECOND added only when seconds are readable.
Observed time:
h=8 m=4
